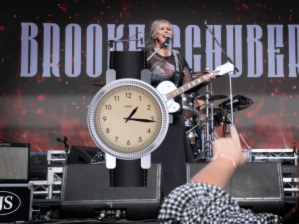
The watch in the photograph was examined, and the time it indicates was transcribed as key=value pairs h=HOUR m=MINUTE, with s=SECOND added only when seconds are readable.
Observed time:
h=1 m=16
